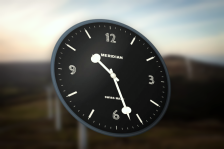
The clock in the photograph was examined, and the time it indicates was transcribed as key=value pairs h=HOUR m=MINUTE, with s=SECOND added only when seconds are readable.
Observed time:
h=10 m=27
